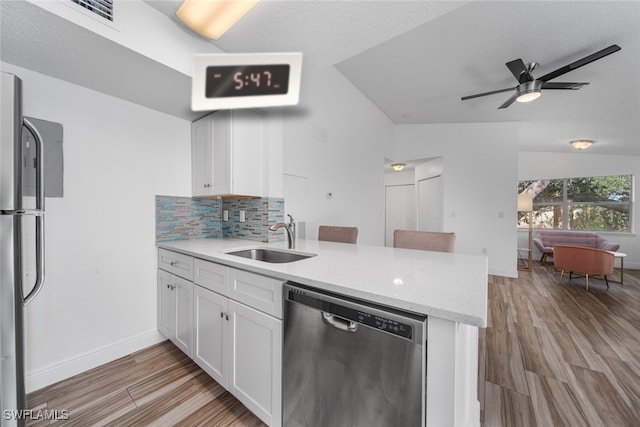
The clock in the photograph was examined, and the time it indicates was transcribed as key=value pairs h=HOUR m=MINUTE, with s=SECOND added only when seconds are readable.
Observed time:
h=5 m=47
